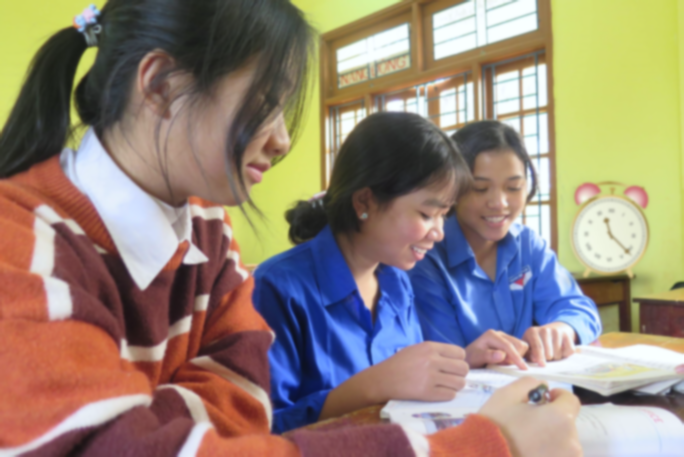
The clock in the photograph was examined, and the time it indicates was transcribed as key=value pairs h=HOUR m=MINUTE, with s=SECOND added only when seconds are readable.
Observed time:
h=11 m=22
